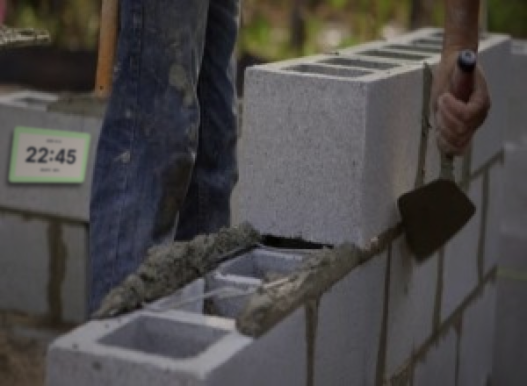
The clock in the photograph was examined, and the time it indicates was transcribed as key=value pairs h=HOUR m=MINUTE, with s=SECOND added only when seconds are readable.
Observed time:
h=22 m=45
